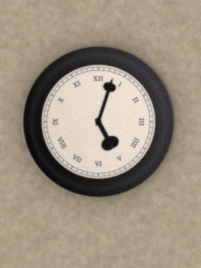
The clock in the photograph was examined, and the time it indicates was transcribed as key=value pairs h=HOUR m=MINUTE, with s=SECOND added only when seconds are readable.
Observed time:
h=5 m=3
